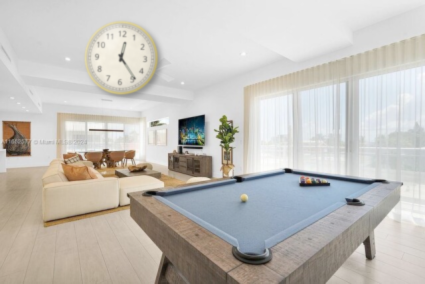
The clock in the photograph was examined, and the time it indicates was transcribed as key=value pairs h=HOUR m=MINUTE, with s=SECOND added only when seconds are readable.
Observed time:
h=12 m=24
